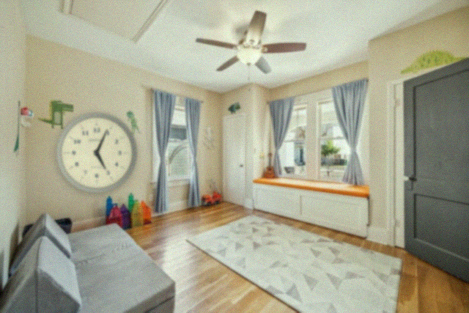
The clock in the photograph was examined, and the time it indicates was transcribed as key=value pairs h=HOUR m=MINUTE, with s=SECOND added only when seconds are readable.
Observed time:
h=5 m=4
